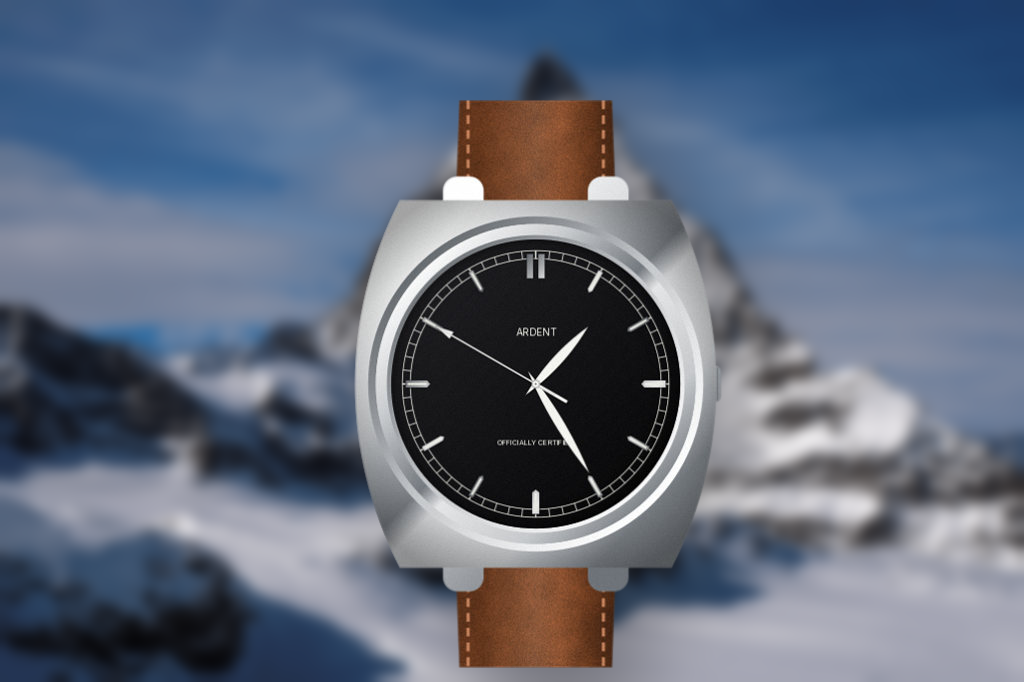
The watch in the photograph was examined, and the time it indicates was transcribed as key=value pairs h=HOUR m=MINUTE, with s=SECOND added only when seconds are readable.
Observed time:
h=1 m=24 s=50
